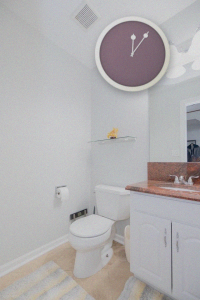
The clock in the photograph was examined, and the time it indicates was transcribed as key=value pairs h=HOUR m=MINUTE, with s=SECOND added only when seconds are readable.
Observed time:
h=12 m=6
